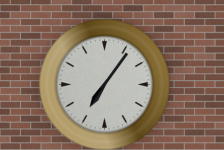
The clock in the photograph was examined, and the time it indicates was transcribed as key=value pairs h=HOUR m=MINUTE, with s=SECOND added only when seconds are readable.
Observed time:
h=7 m=6
